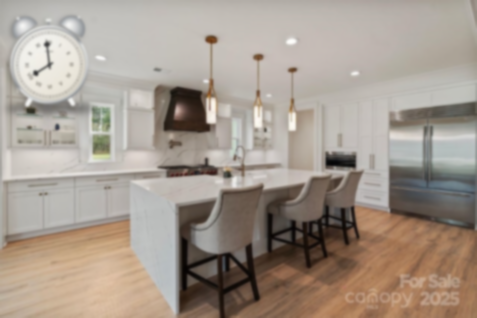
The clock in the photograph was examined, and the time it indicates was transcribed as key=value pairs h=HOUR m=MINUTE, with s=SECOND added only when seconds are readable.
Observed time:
h=7 m=59
